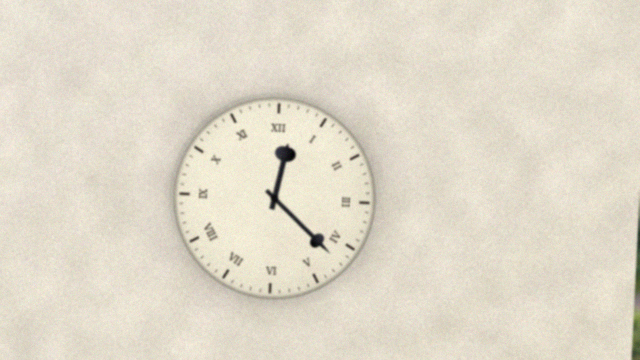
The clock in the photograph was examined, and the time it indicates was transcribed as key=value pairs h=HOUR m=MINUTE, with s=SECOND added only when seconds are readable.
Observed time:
h=12 m=22
